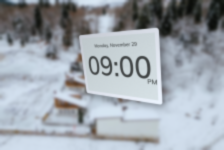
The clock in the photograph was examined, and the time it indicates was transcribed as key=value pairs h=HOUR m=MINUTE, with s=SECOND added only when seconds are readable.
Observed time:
h=9 m=0
